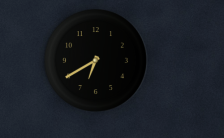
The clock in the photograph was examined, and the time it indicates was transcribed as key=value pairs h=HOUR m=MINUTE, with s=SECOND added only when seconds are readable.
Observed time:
h=6 m=40
